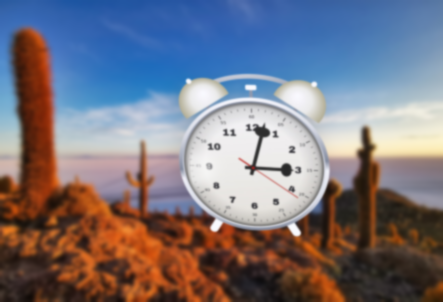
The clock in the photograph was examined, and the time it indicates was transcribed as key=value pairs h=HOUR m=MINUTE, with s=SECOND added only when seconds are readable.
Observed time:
h=3 m=2 s=21
